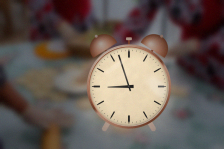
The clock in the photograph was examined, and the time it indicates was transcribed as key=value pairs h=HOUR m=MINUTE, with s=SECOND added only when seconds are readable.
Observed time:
h=8 m=57
